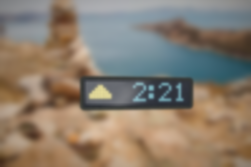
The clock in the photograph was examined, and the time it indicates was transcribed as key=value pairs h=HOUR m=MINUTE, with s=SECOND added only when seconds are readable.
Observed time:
h=2 m=21
